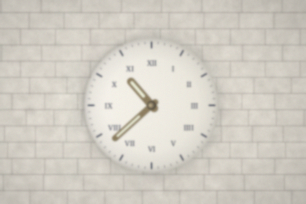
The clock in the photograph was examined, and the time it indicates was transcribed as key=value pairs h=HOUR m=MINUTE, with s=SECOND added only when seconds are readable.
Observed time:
h=10 m=38
